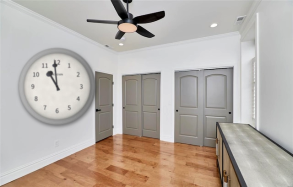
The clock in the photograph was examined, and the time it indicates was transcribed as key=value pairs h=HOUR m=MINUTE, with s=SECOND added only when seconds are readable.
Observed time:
h=10 m=59
